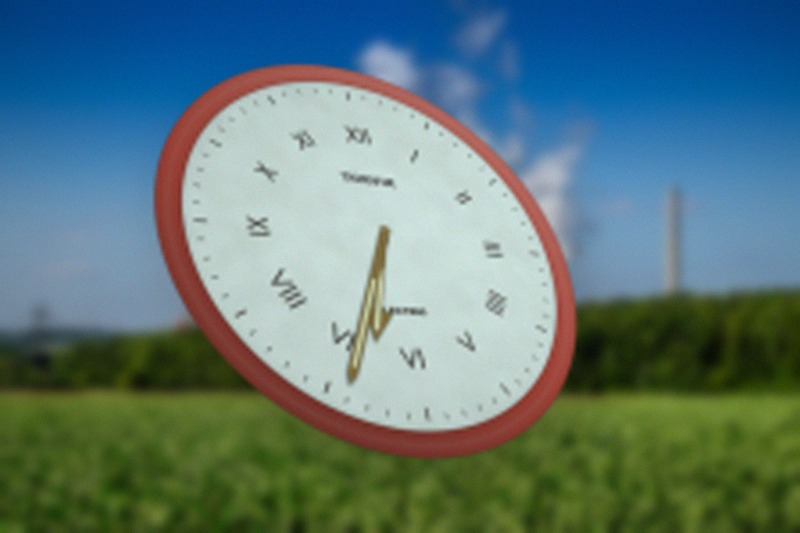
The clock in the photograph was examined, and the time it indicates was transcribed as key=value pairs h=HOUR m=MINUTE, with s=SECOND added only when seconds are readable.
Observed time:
h=6 m=34
